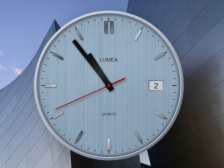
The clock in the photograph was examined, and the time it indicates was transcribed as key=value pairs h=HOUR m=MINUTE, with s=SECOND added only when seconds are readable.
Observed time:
h=10 m=53 s=41
